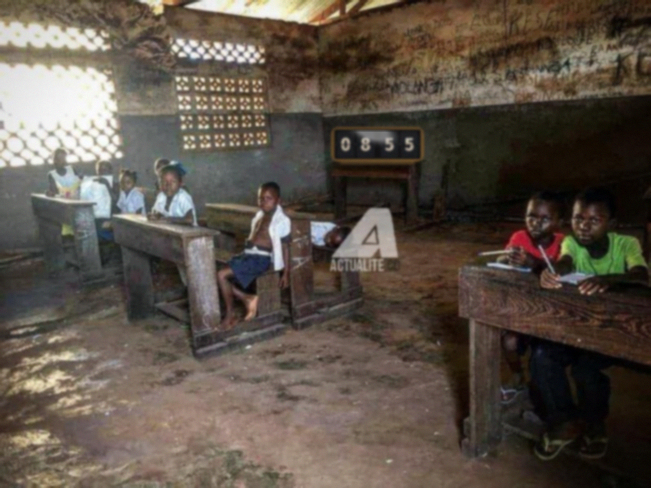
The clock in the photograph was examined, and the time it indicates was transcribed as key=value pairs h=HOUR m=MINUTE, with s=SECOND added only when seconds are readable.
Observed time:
h=8 m=55
